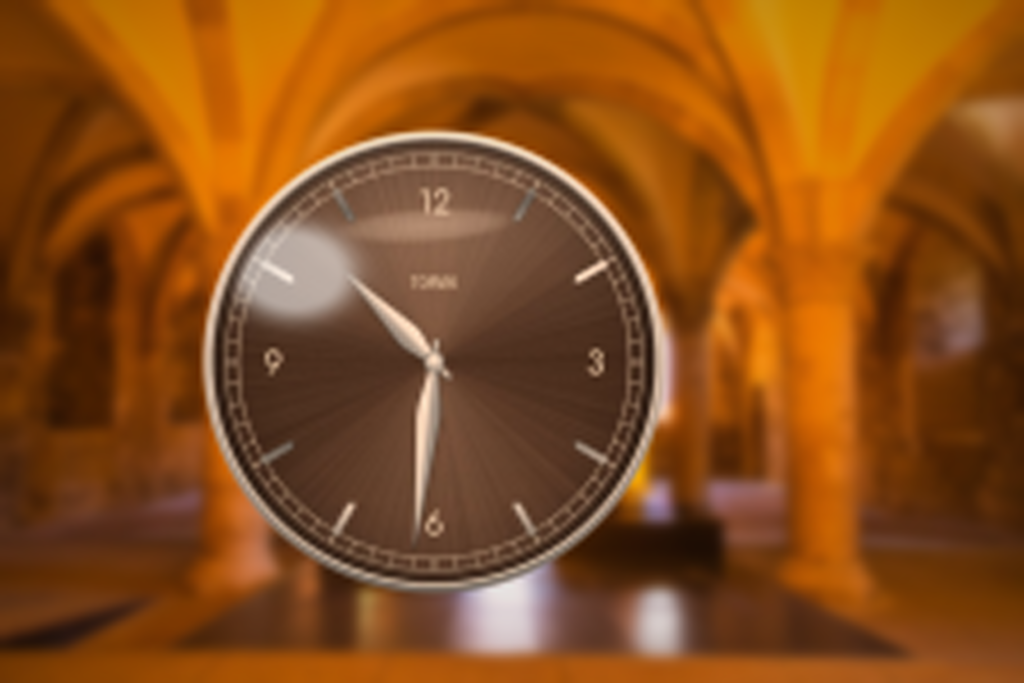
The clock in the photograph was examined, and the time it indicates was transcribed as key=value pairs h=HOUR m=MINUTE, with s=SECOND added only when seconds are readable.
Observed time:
h=10 m=31
